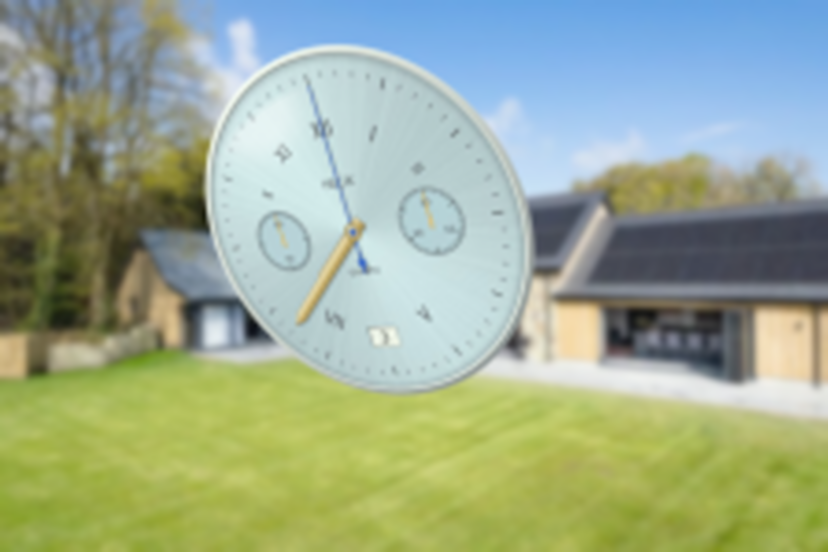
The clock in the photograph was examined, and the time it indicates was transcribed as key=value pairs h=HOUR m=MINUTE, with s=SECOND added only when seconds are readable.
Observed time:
h=7 m=38
